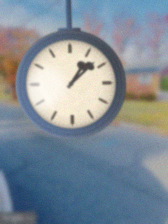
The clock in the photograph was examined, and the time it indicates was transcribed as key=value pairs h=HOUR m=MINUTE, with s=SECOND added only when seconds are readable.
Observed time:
h=1 m=8
